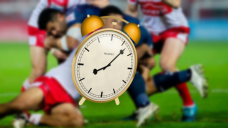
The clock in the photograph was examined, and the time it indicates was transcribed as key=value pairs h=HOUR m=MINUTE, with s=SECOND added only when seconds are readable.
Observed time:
h=8 m=7
